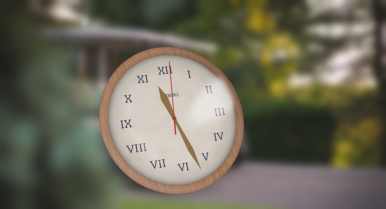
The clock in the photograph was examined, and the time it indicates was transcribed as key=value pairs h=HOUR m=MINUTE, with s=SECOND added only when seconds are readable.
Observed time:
h=11 m=27 s=1
